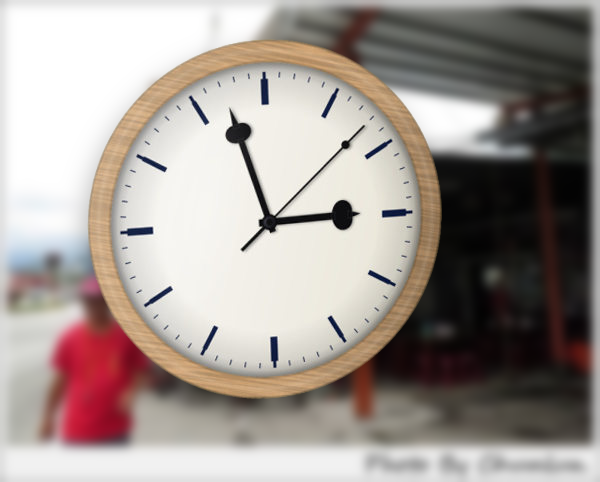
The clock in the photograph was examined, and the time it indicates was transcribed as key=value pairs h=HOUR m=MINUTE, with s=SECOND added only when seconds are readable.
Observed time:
h=2 m=57 s=8
